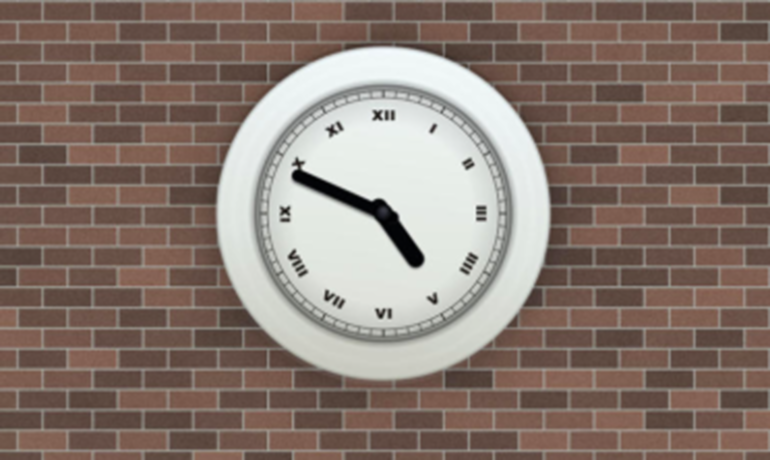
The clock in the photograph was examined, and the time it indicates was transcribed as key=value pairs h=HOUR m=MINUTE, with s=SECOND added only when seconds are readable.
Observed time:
h=4 m=49
